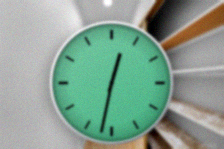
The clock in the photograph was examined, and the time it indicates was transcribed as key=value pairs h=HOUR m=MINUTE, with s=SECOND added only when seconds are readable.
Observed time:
h=12 m=32
